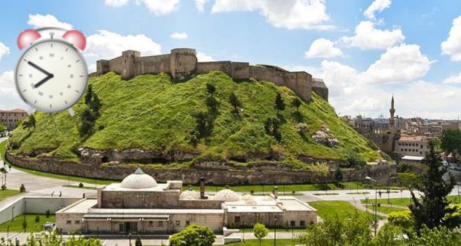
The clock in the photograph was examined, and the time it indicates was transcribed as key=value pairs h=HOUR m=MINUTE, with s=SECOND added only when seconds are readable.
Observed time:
h=7 m=50
